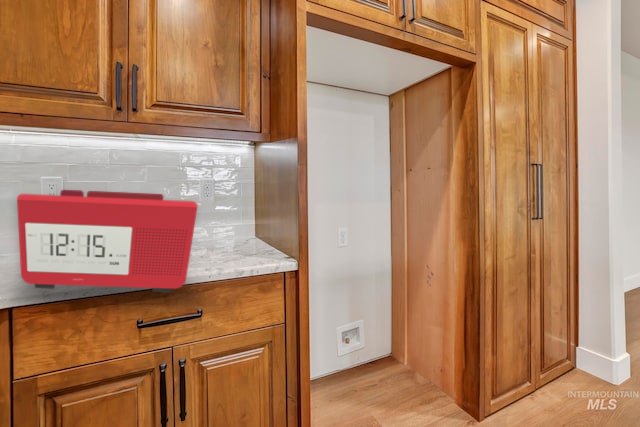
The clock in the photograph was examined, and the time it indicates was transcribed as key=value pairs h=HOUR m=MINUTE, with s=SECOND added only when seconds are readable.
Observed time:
h=12 m=15
